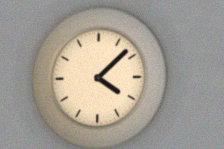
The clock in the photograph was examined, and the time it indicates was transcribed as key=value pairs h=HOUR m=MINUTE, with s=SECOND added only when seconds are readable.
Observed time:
h=4 m=8
